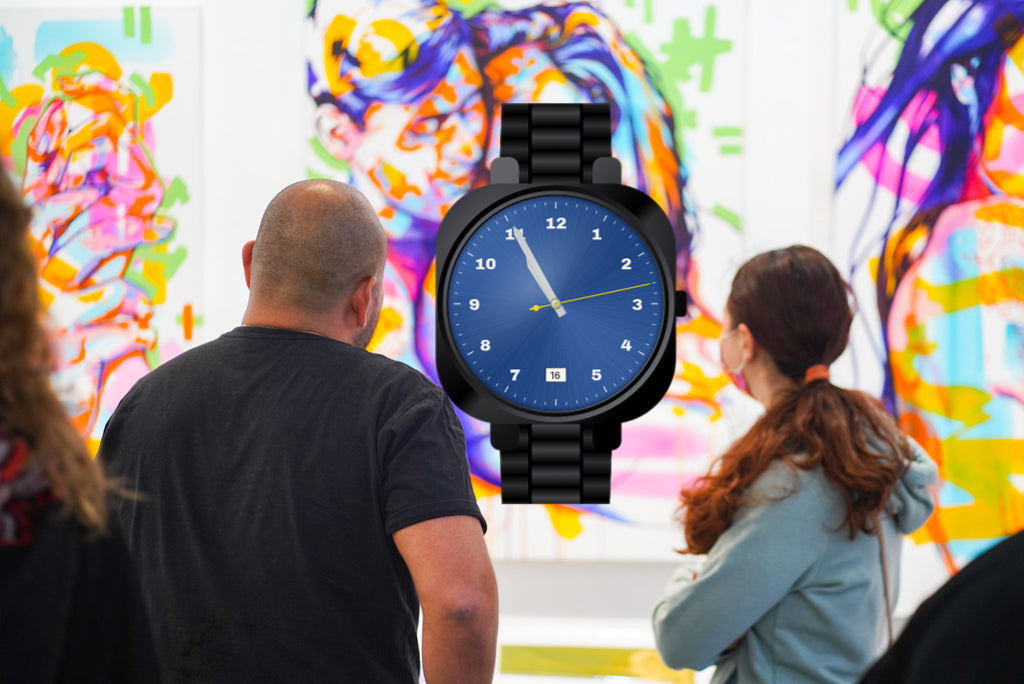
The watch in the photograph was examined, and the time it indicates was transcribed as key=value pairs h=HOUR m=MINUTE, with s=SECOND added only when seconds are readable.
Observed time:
h=10 m=55 s=13
